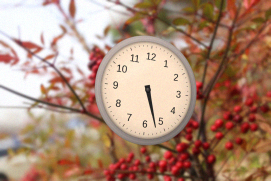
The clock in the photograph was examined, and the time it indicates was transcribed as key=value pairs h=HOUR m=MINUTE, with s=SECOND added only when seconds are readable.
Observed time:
h=5 m=27
